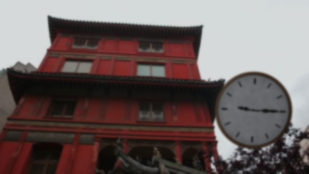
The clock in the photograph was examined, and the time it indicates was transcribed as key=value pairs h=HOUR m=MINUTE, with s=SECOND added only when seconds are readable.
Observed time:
h=9 m=15
